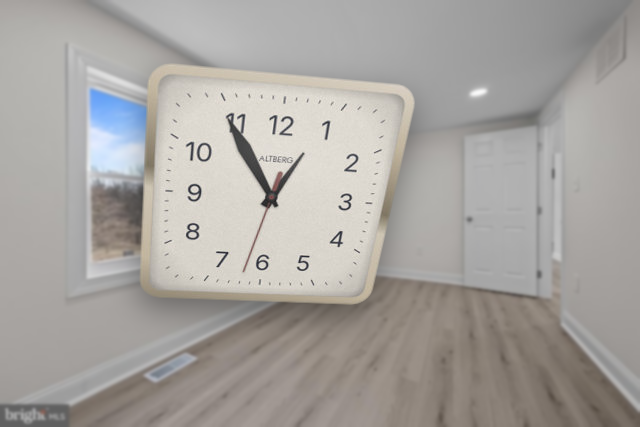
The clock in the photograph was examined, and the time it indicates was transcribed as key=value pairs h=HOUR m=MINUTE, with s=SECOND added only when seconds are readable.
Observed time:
h=12 m=54 s=32
